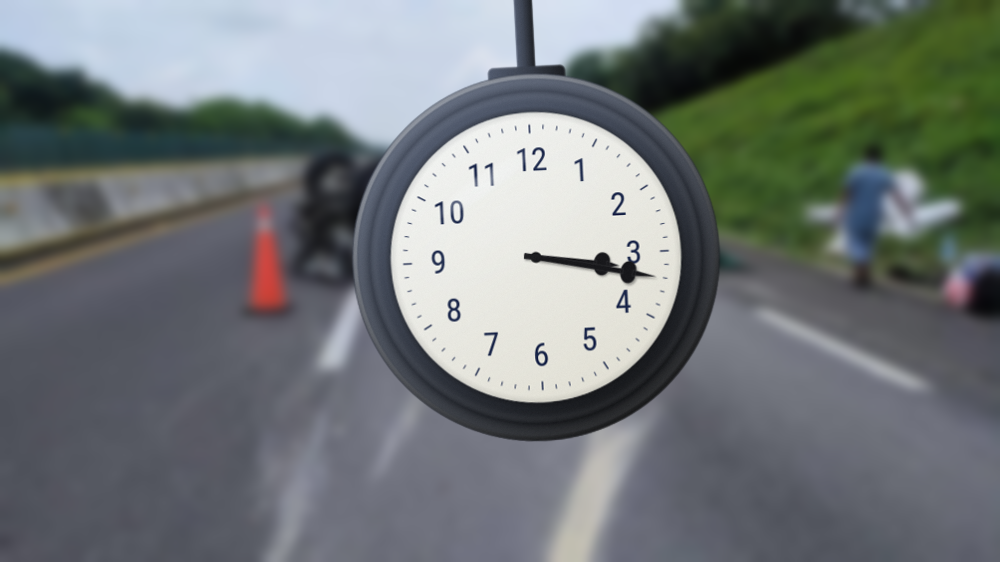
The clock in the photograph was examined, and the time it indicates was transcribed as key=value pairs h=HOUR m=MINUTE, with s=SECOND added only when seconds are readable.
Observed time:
h=3 m=17
